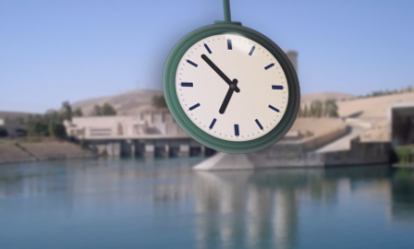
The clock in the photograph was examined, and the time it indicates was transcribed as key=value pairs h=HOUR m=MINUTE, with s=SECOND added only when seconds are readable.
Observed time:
h=6 m=53
